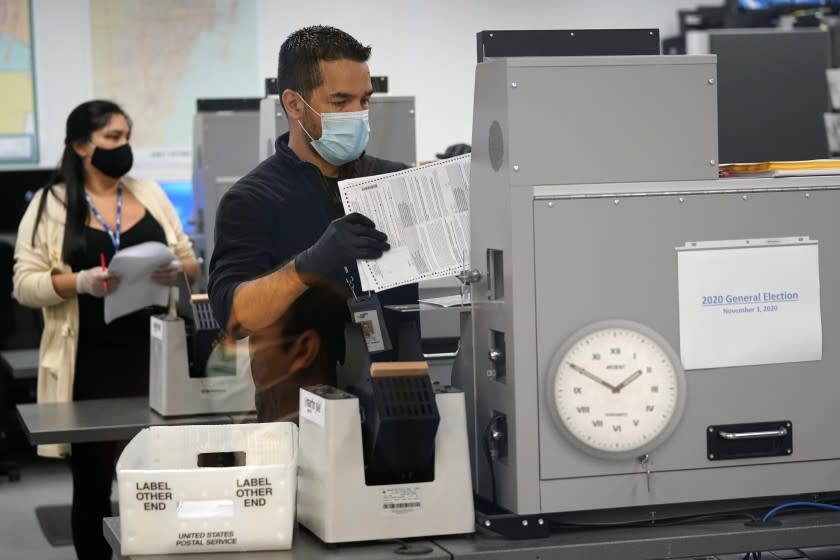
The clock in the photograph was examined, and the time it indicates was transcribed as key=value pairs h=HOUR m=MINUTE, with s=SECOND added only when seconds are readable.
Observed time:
h=1 m=50
